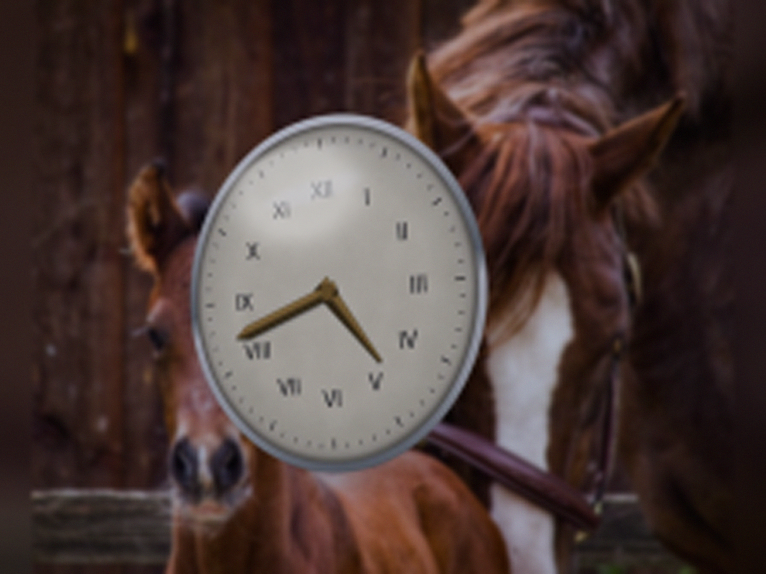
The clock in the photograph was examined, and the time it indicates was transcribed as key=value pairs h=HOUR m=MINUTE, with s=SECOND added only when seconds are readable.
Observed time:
h=4 m=42
